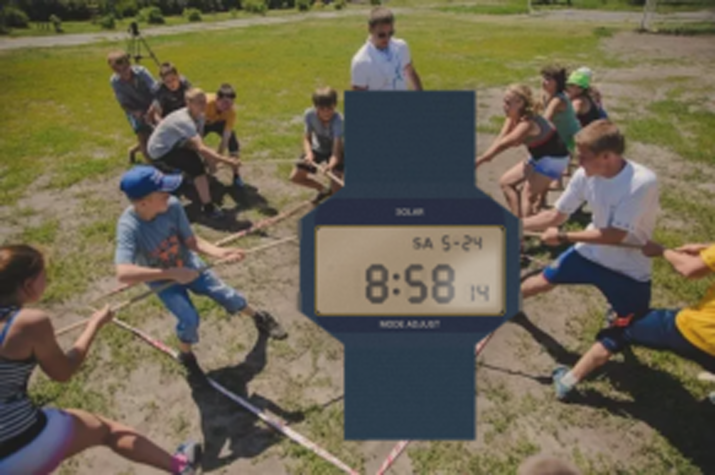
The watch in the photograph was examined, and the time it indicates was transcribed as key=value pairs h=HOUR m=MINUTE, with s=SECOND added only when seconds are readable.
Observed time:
h=8 m=58 s=14
